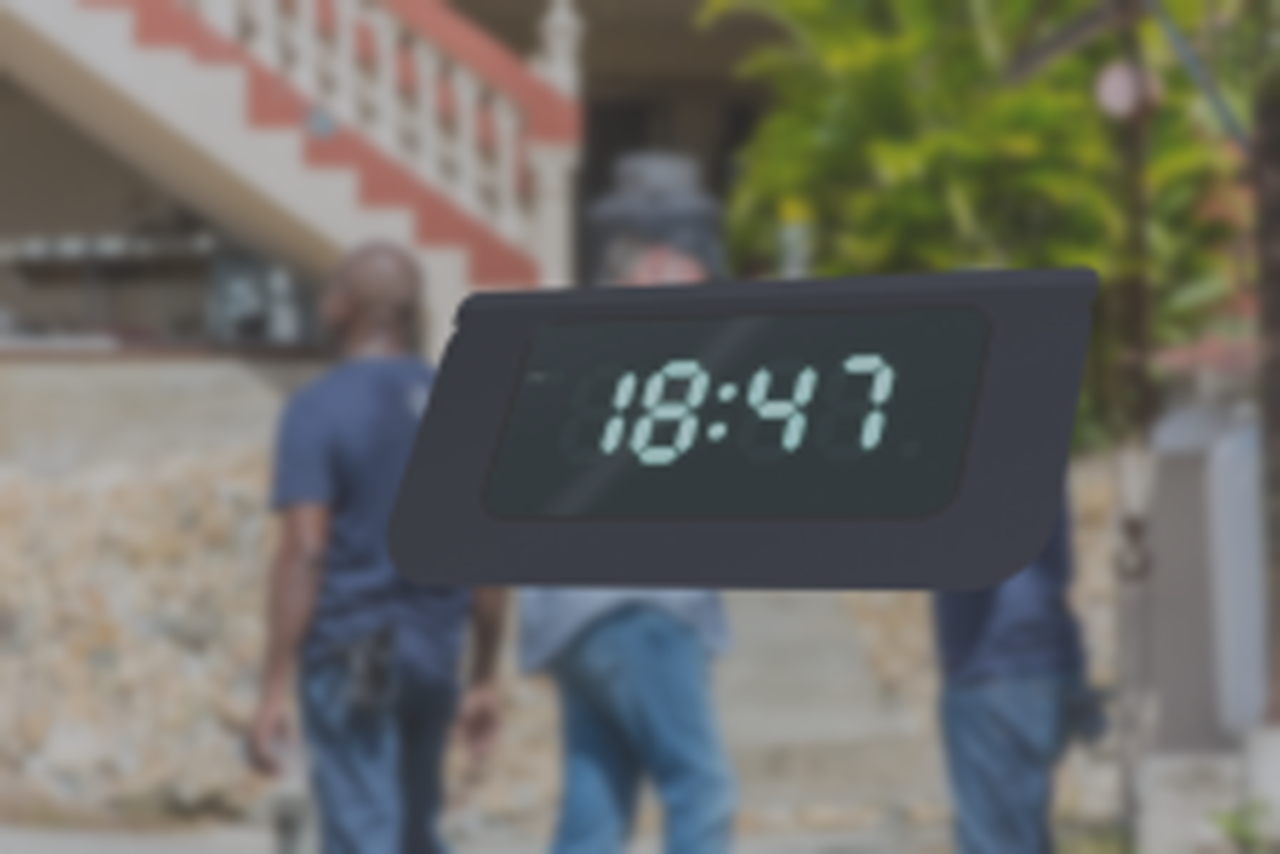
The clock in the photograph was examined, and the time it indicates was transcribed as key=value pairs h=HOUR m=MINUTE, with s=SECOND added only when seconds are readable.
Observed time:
h=18 m=47
